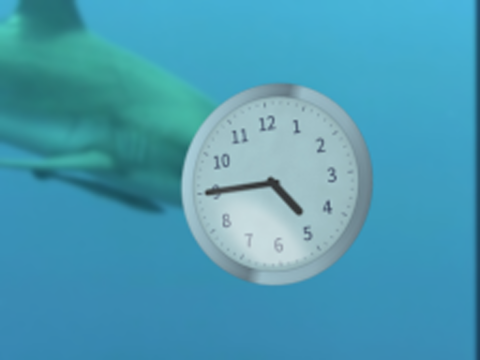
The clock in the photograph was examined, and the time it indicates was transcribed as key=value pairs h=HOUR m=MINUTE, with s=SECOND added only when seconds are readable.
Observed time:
h=4 m=45
